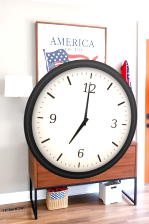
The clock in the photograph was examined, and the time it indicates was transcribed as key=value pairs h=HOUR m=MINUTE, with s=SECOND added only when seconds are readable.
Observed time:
h=7 m=0
